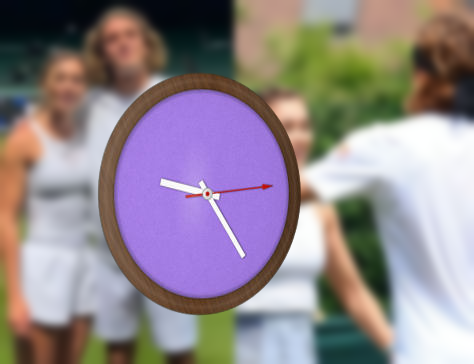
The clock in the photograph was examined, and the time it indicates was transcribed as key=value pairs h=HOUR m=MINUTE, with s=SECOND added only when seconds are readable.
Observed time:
h=9 m=24 s=14
